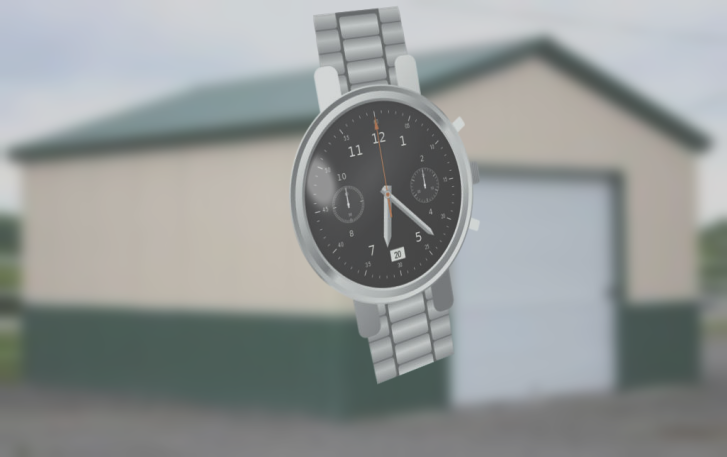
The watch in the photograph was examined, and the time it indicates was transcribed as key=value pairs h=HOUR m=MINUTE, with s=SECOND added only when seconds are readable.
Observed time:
h=6 m=23
